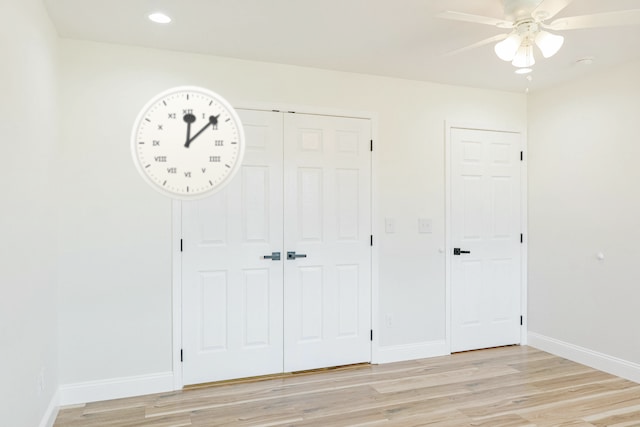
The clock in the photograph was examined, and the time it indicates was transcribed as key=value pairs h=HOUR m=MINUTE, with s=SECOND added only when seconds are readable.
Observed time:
h=12 m=8
